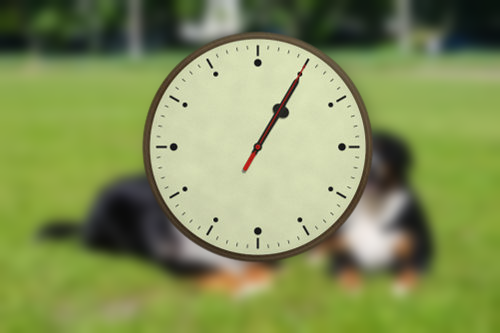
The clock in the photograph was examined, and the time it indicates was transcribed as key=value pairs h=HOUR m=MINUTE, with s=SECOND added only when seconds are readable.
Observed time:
h=1 m=5 s=5
